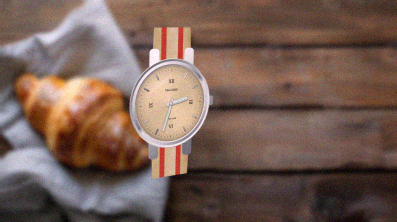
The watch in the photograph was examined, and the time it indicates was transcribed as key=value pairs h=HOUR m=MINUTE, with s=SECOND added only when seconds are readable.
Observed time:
h=2 m=33
